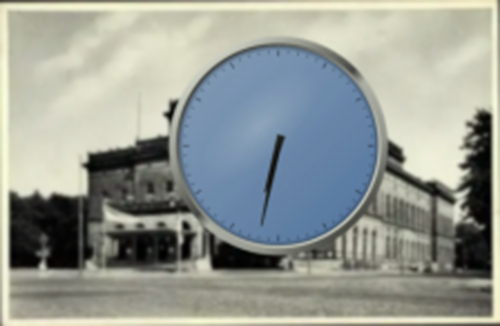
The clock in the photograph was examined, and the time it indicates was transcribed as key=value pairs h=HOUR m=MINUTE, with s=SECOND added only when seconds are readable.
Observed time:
h=6 m=32
